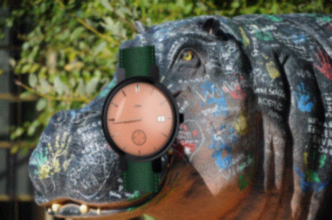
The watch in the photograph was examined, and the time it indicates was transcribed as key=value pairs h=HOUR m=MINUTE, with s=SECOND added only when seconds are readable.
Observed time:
h=8 m=44
